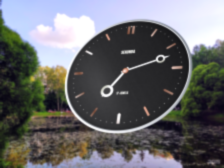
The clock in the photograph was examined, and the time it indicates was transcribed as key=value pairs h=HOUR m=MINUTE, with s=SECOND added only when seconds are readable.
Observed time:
h=7 m=12
